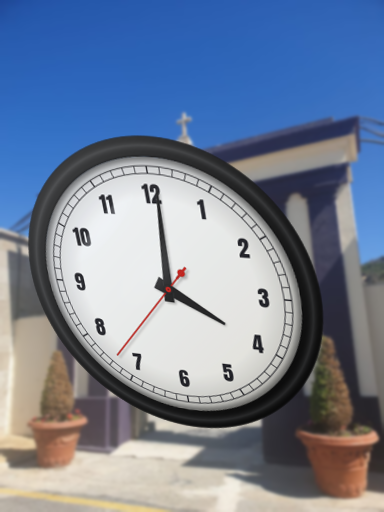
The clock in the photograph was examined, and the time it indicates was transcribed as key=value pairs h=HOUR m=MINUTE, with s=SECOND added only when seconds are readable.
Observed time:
h=4 m=0 s=37
